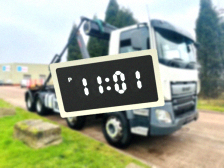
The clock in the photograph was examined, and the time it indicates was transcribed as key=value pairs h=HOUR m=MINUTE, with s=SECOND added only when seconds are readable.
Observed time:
h=11 m=1
